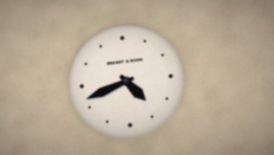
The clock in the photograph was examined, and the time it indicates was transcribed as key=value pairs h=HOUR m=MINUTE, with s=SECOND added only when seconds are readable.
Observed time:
h=4 m=42
